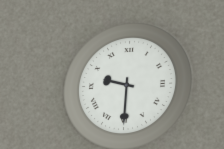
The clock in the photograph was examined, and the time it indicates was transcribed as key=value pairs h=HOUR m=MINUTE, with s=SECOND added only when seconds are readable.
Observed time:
h=9 m=30
